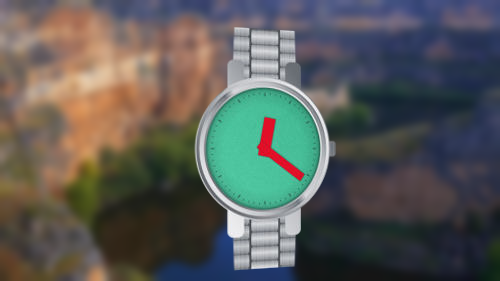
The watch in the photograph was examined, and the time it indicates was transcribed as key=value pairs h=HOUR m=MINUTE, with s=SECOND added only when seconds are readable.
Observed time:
h=12 m=21
